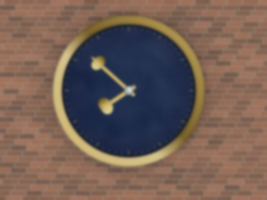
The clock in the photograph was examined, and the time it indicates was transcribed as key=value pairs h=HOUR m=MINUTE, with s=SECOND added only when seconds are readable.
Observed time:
h=7 m=52
